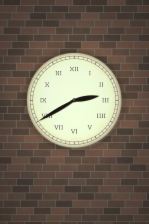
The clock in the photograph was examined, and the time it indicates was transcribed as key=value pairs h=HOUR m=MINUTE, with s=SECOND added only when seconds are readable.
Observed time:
h=2 m=40
